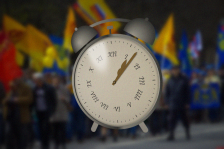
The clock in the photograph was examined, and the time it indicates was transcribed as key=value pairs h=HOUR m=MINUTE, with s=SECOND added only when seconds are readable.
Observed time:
h=1 m=7
